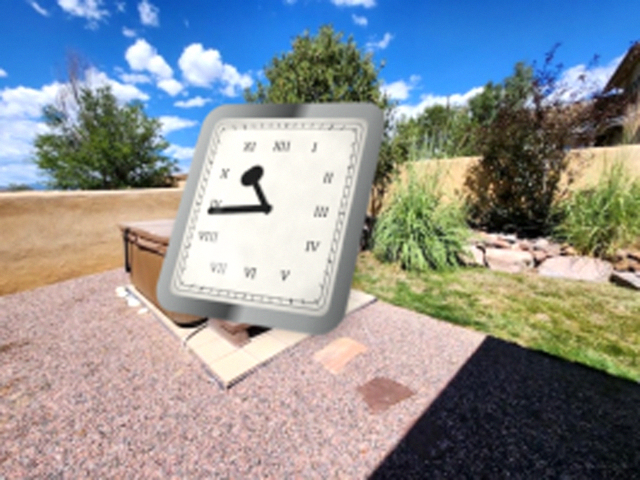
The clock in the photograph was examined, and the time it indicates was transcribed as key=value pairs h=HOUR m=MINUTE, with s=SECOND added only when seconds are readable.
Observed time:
h=10 m=44
